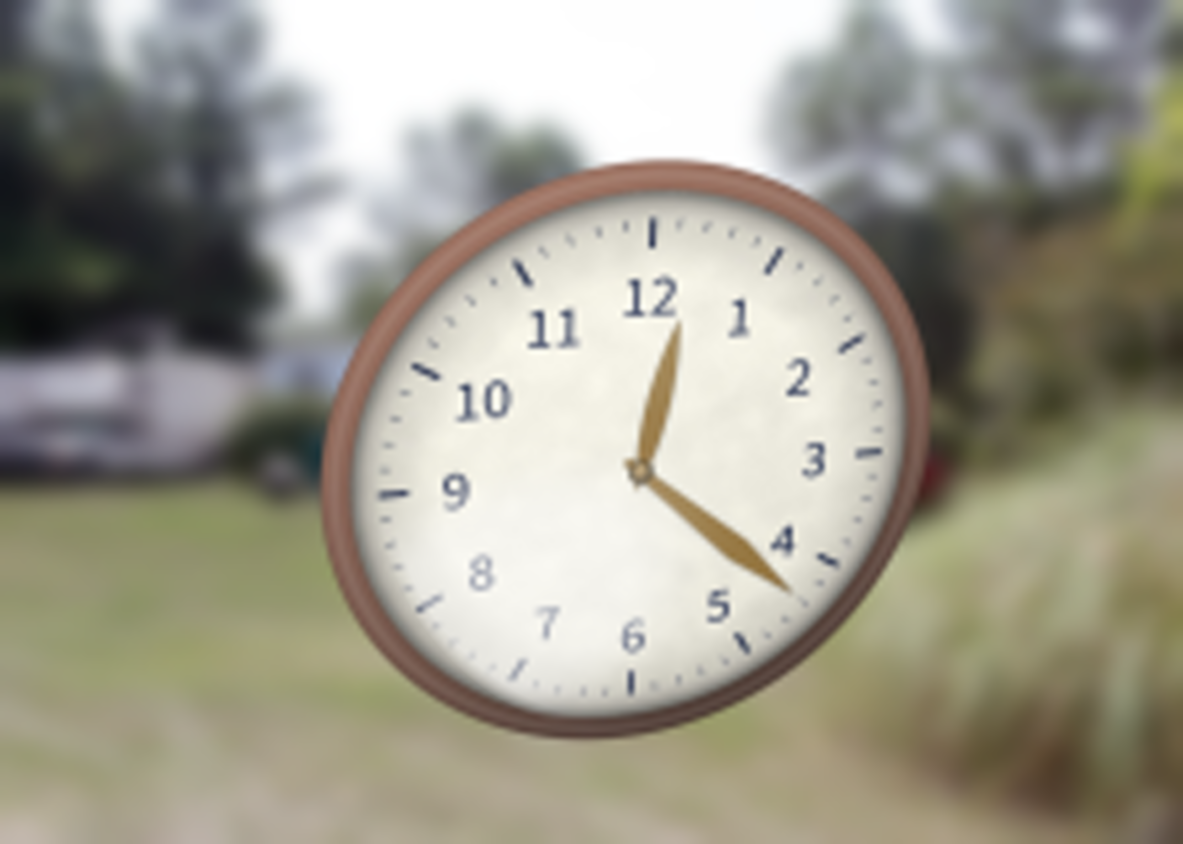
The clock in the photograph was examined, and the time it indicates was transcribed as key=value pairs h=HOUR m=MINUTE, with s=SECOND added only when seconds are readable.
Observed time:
h=12 m=22
